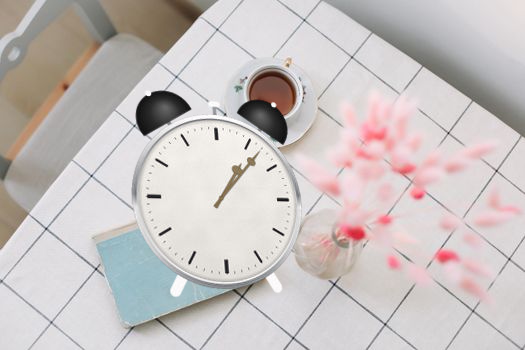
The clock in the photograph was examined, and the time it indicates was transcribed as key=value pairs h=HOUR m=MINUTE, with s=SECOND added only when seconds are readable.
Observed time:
h=1 m=7
